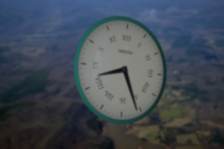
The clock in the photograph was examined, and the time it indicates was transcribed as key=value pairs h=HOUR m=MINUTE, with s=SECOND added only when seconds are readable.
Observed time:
h=8 m=26
